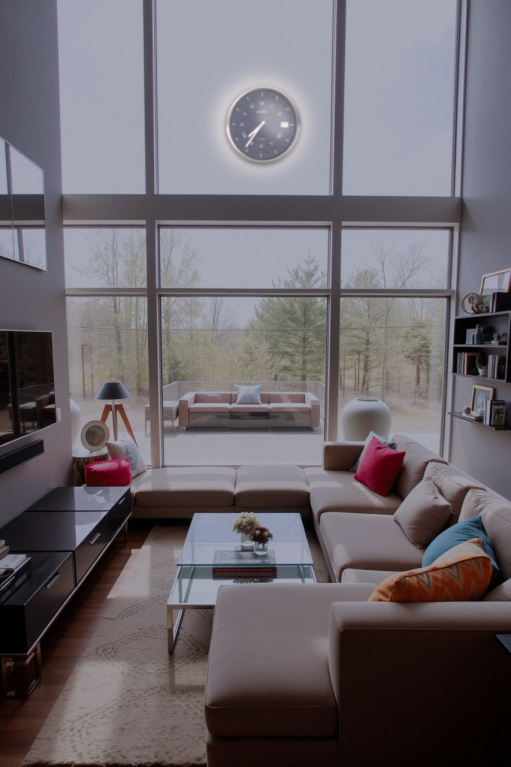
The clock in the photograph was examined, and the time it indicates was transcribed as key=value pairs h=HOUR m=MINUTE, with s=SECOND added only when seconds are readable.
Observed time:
h=7 m=36
